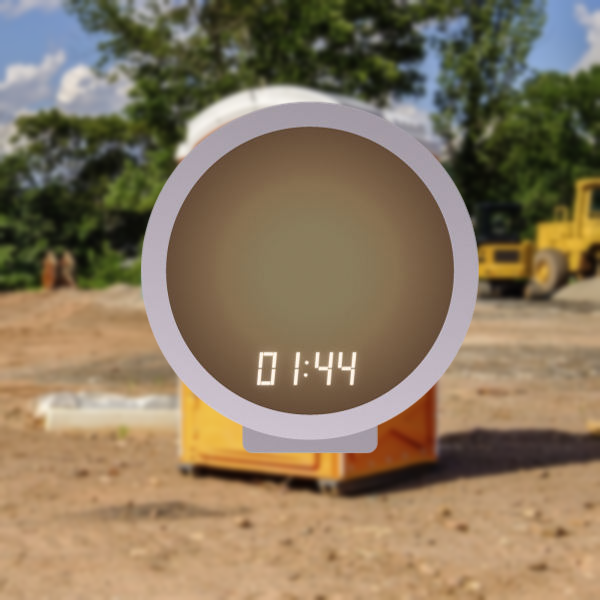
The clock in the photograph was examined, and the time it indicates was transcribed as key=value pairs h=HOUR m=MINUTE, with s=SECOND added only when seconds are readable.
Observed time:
h=1 m=44
